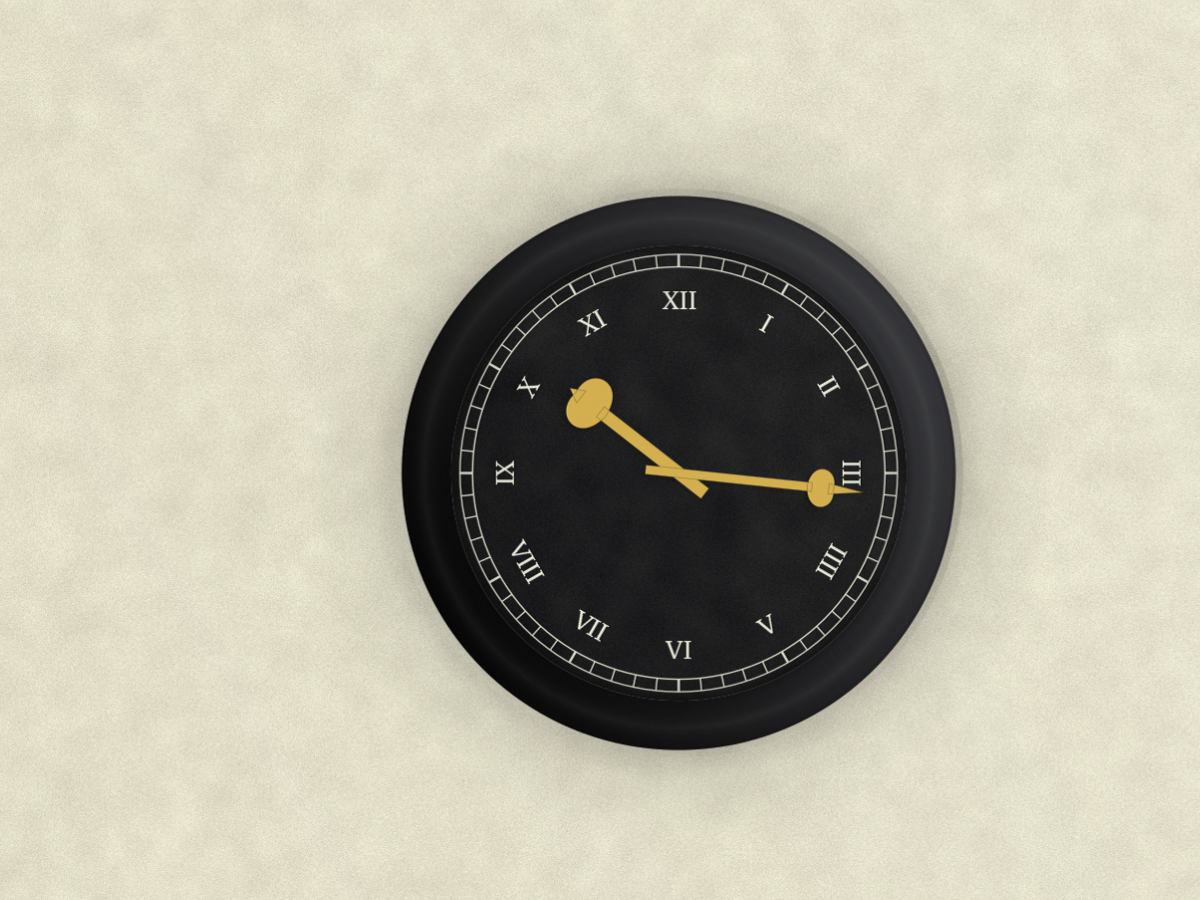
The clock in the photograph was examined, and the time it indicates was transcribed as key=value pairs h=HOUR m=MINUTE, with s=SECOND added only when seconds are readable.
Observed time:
h=10 m=16
